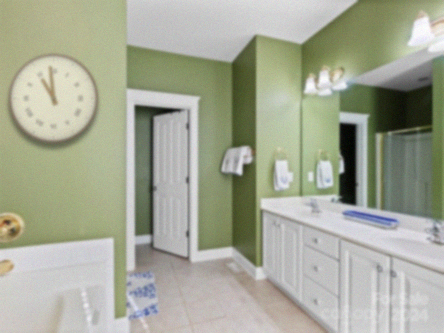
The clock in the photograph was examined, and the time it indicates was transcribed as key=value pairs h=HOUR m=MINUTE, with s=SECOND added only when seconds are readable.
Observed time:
h=10 m=59
